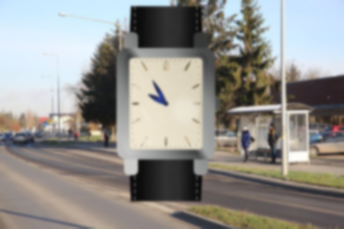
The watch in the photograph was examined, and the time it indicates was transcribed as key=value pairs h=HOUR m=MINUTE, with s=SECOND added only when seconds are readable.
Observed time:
h=9 m=55
